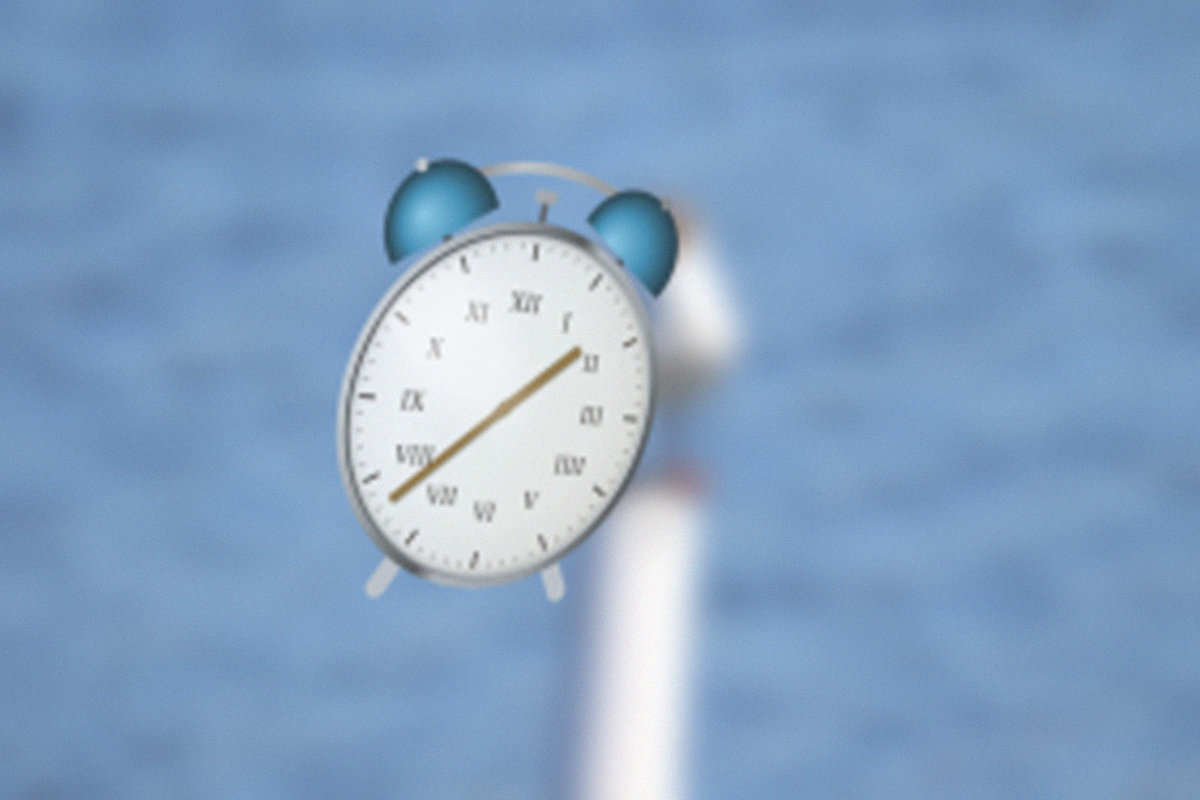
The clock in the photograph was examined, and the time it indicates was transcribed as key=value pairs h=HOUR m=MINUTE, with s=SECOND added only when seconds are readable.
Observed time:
h=1 m=38
